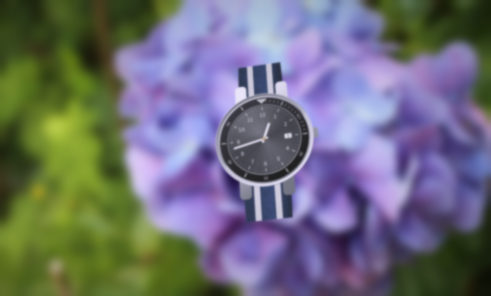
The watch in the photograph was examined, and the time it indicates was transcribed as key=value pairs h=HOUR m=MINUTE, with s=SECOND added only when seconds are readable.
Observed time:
h=12 m=43
